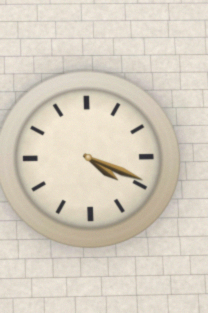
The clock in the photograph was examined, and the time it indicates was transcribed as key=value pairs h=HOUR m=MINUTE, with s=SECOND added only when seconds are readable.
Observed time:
h=4 m=19
